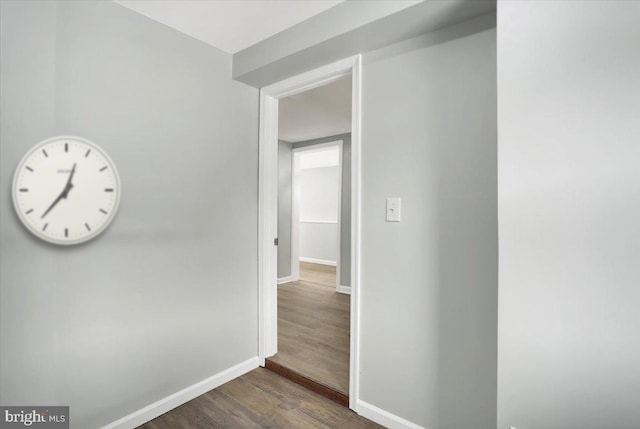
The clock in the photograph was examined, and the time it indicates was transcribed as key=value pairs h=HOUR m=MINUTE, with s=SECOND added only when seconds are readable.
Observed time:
h=12 m=37
